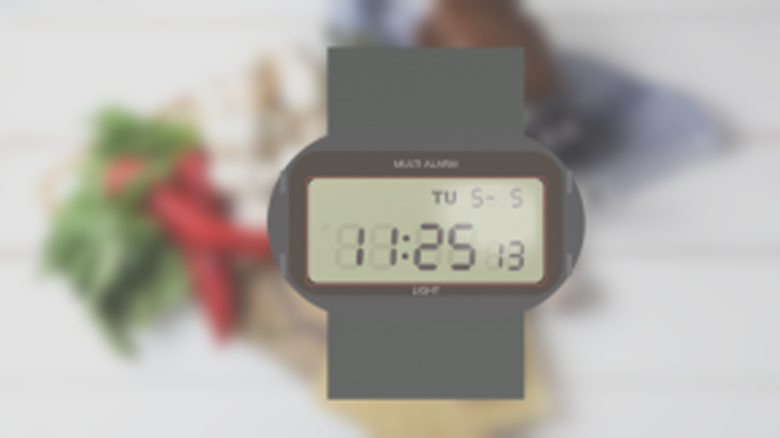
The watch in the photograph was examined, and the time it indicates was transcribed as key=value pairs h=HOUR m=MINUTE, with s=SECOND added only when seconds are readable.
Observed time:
h=11 m=25 s=13
